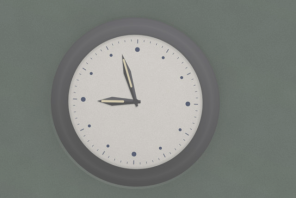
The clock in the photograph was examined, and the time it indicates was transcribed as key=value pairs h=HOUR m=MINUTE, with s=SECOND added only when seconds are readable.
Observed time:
h=8 m=57
